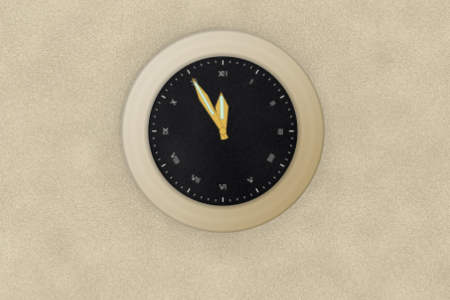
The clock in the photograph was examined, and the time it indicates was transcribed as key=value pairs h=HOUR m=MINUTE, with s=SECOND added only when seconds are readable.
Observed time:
h=11 m=55
